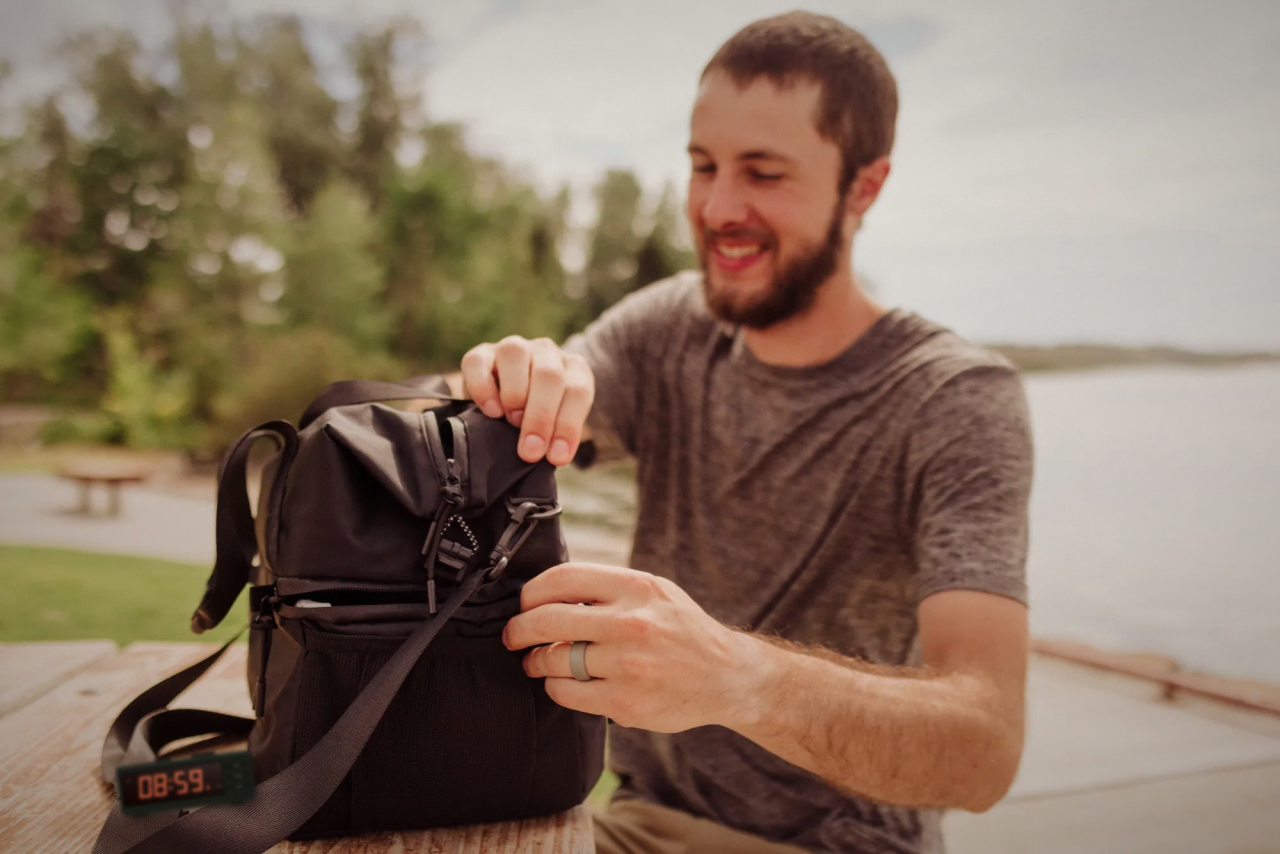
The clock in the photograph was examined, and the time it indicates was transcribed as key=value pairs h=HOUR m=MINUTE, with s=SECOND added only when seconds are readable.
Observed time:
h=8 m=59
